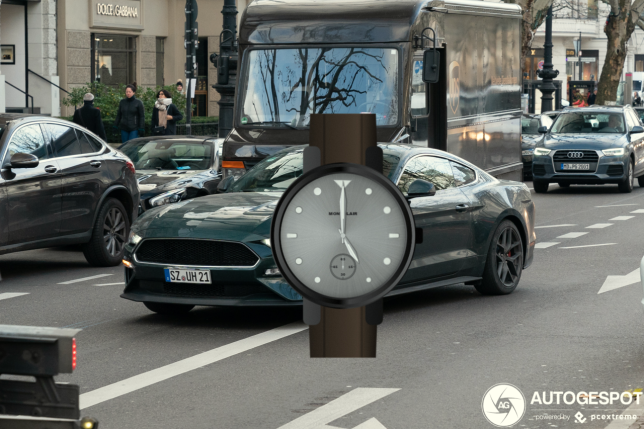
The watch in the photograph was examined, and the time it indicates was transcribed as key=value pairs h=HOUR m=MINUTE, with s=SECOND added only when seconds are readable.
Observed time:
h=5 m=0
